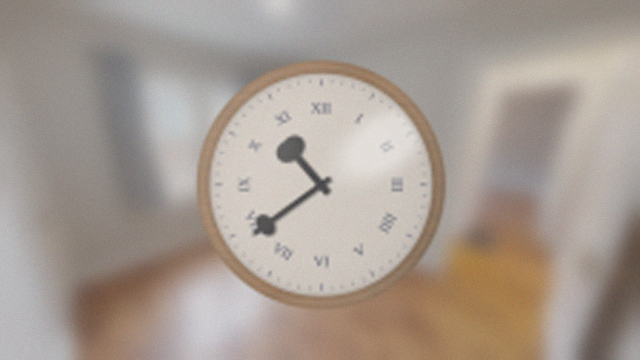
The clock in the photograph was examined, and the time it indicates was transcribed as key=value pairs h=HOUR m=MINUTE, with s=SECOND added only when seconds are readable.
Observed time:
h=10 m=39
